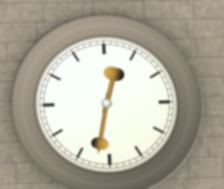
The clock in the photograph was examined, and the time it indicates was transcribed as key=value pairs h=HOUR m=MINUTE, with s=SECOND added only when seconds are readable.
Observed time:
h=12 m=32
